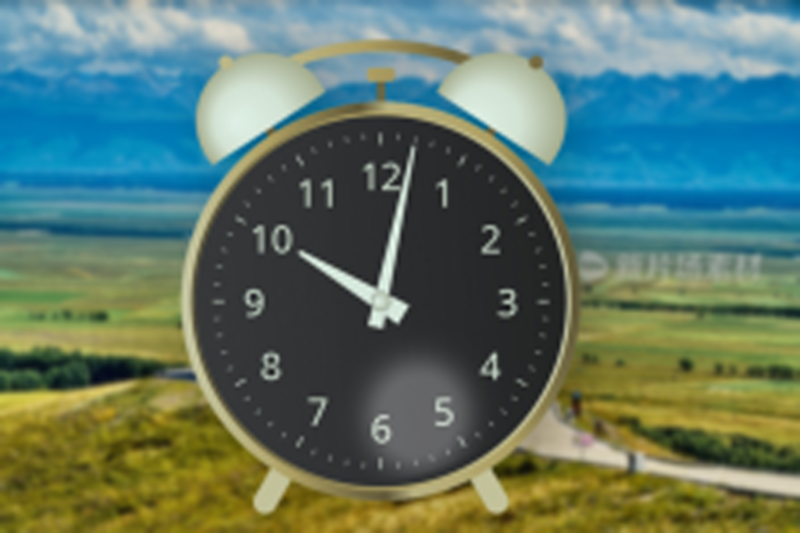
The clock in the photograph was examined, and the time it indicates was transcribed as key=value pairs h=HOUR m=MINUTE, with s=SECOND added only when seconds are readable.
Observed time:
h=10 m=2
